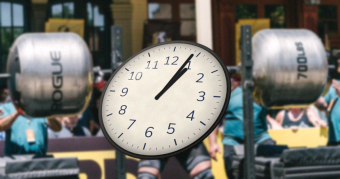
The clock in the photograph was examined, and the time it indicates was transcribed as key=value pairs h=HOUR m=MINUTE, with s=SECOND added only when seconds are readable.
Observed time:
h=1 m=4
